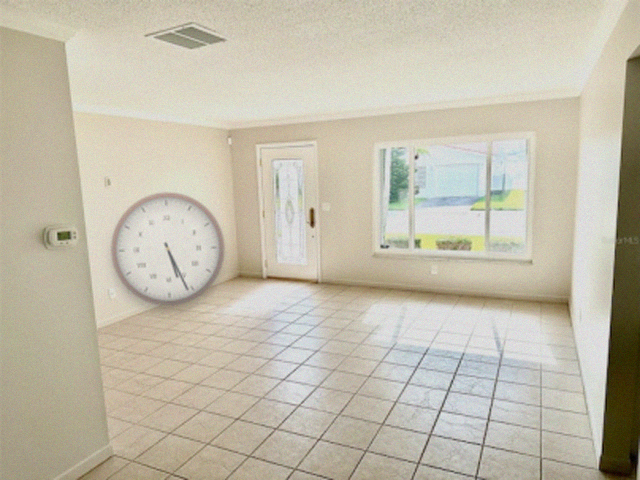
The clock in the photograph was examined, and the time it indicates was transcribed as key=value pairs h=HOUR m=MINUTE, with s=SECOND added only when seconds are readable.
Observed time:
h=5 m=26
